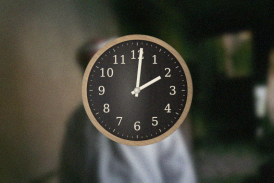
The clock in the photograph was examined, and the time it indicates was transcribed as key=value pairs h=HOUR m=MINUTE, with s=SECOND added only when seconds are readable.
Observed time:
h=2 m=1
